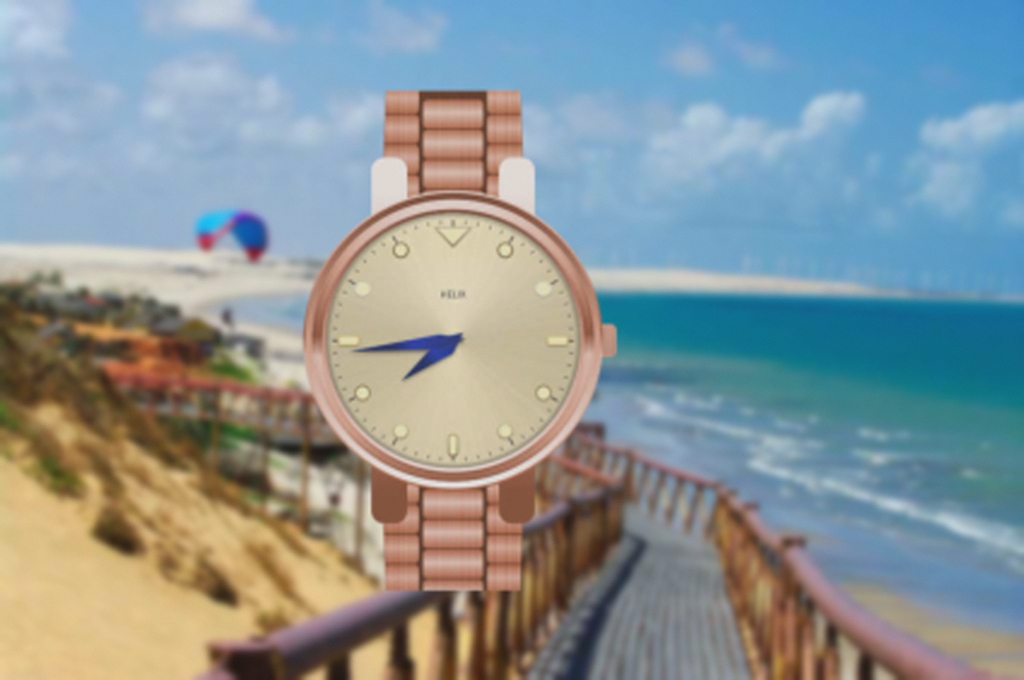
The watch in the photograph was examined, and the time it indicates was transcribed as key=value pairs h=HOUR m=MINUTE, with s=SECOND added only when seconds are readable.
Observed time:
h=7 m=44
